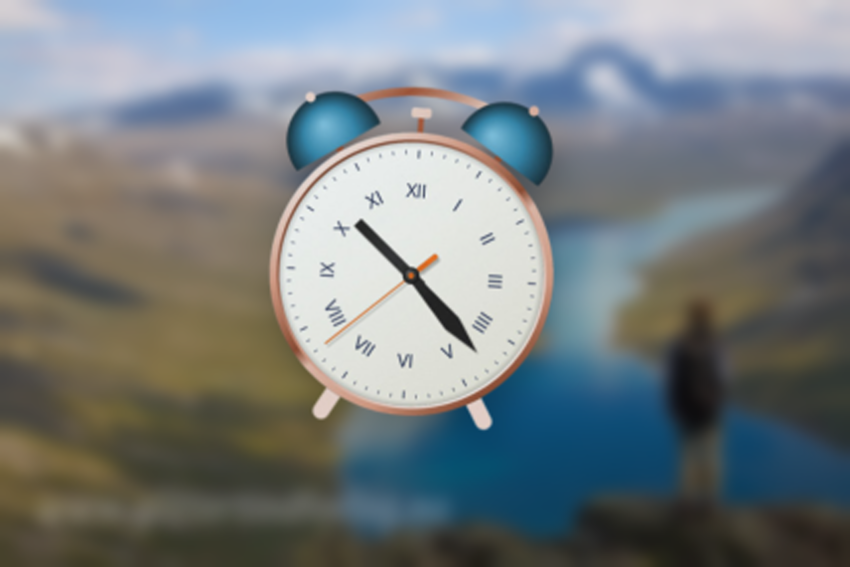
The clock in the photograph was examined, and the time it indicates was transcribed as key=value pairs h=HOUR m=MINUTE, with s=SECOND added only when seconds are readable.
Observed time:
h=10 m=22 s=38
